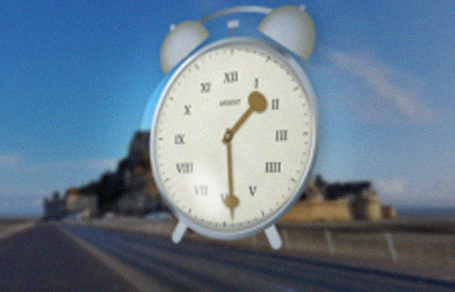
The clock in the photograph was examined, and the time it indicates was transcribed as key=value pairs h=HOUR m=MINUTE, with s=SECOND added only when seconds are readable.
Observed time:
h=1 m=29
